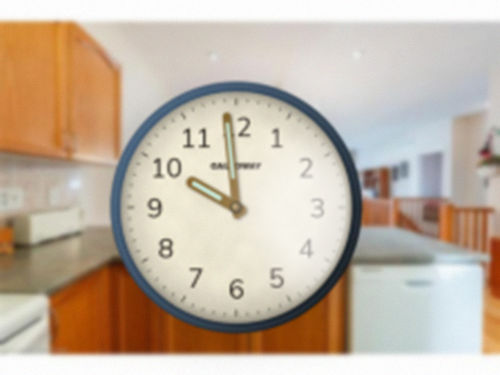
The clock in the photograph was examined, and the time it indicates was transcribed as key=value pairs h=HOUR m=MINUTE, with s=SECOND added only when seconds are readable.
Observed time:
h=9 m=59
